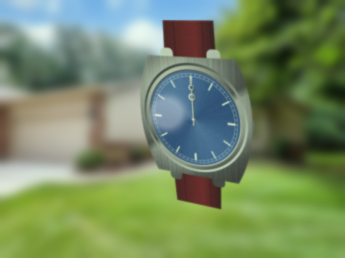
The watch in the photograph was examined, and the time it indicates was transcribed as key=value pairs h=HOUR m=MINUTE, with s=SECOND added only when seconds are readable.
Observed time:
h=12 m=0
